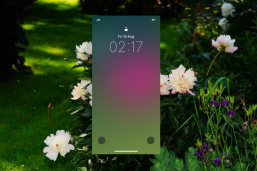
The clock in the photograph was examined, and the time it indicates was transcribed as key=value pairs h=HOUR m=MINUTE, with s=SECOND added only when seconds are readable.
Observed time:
h=2 m=17
